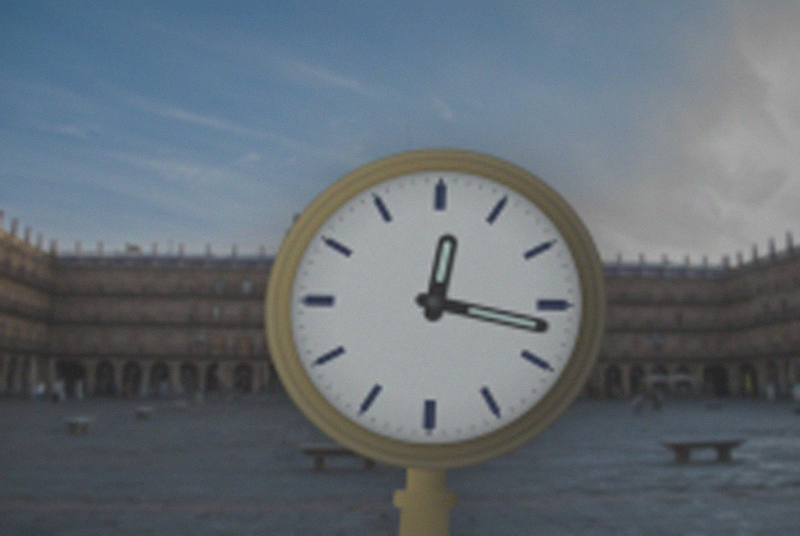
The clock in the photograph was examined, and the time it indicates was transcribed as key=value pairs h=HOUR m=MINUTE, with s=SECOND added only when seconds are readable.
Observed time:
h=12 m=17
